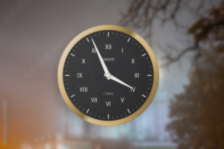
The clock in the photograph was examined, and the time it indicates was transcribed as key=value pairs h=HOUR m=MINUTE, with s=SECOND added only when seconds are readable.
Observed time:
h=3 m=56
